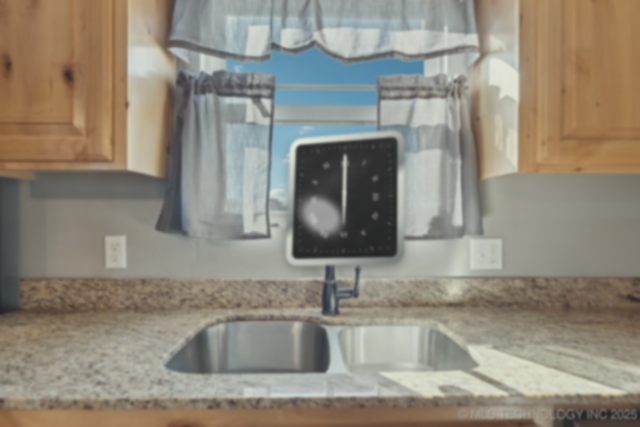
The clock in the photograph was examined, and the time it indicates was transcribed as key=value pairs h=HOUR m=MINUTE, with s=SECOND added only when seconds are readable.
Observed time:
h=6 m=0
